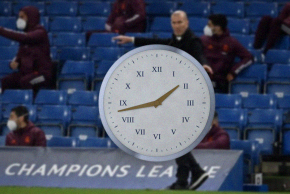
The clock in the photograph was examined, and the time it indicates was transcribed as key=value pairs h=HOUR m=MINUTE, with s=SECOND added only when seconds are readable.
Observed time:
h=1 m=43
